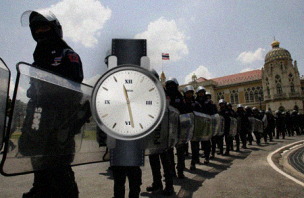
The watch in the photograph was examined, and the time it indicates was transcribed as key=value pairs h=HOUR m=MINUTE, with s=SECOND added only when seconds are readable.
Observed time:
h=11 m=28
